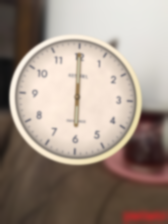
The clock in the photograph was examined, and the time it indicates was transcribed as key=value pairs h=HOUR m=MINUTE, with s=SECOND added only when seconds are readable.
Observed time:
h=6 m=0
